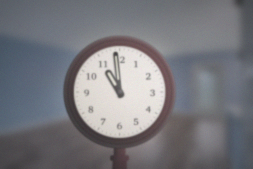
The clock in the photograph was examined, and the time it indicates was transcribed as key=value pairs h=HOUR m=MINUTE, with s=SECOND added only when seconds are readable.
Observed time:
h=10 m=59
